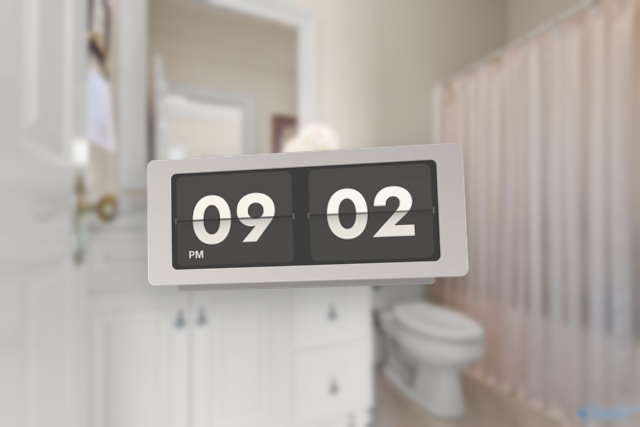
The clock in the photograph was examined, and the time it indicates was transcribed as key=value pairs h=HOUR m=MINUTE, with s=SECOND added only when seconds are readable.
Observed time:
h=9 m=2
